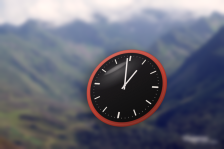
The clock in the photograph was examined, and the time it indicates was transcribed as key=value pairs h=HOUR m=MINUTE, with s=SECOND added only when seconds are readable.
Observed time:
h=12 m=59
